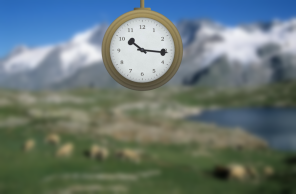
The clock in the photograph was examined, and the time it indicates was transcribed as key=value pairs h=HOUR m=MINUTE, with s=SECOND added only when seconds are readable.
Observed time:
h=10 m=16
